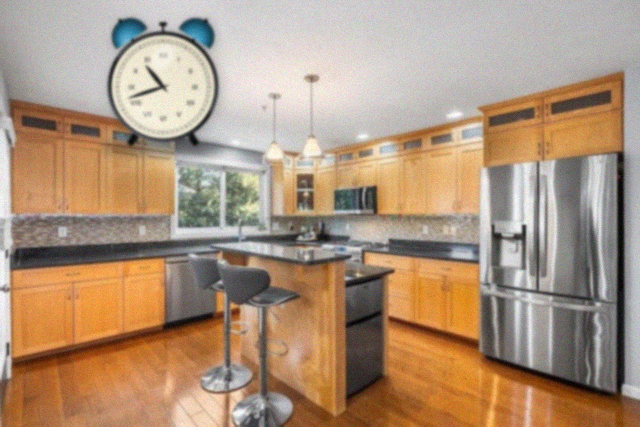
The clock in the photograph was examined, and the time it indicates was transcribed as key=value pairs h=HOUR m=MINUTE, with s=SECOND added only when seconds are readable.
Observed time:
h=10 m=42
